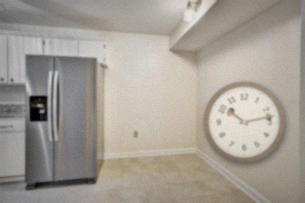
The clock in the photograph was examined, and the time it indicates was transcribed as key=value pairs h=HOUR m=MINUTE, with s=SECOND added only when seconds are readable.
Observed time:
h=10 m=13
